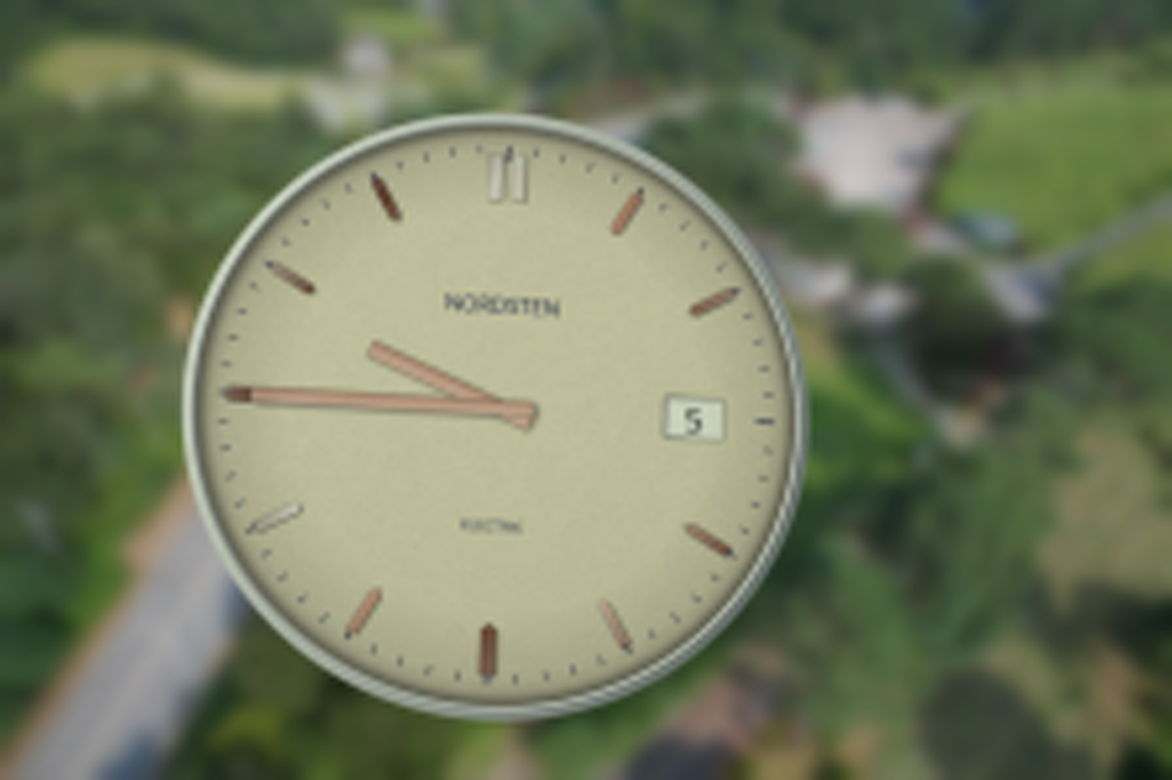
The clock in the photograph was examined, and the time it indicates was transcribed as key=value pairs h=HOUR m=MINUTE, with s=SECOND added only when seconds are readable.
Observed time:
h=9 m=45
